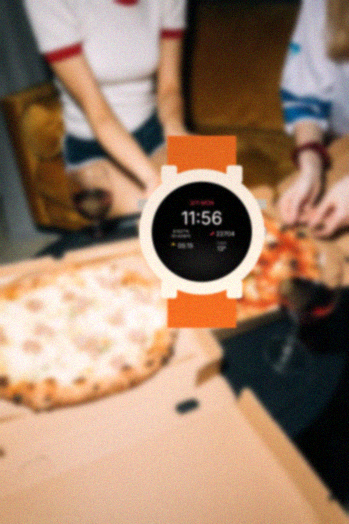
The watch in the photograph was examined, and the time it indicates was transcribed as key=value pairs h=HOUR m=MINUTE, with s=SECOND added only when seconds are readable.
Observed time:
h=11 m=56
